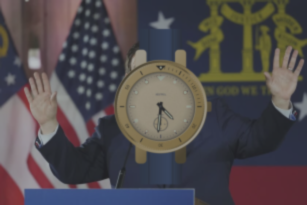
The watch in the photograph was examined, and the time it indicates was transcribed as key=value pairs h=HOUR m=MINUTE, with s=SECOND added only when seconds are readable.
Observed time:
h=4 m=31
